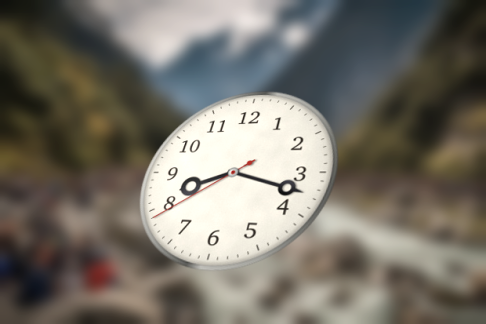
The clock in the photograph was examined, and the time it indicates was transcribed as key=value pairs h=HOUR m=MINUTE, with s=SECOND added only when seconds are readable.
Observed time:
h=8 m=17 s=39
